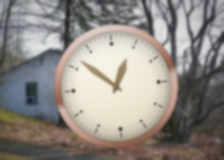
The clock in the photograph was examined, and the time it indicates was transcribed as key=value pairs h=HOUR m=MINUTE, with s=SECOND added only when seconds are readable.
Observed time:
h=12 m=52
